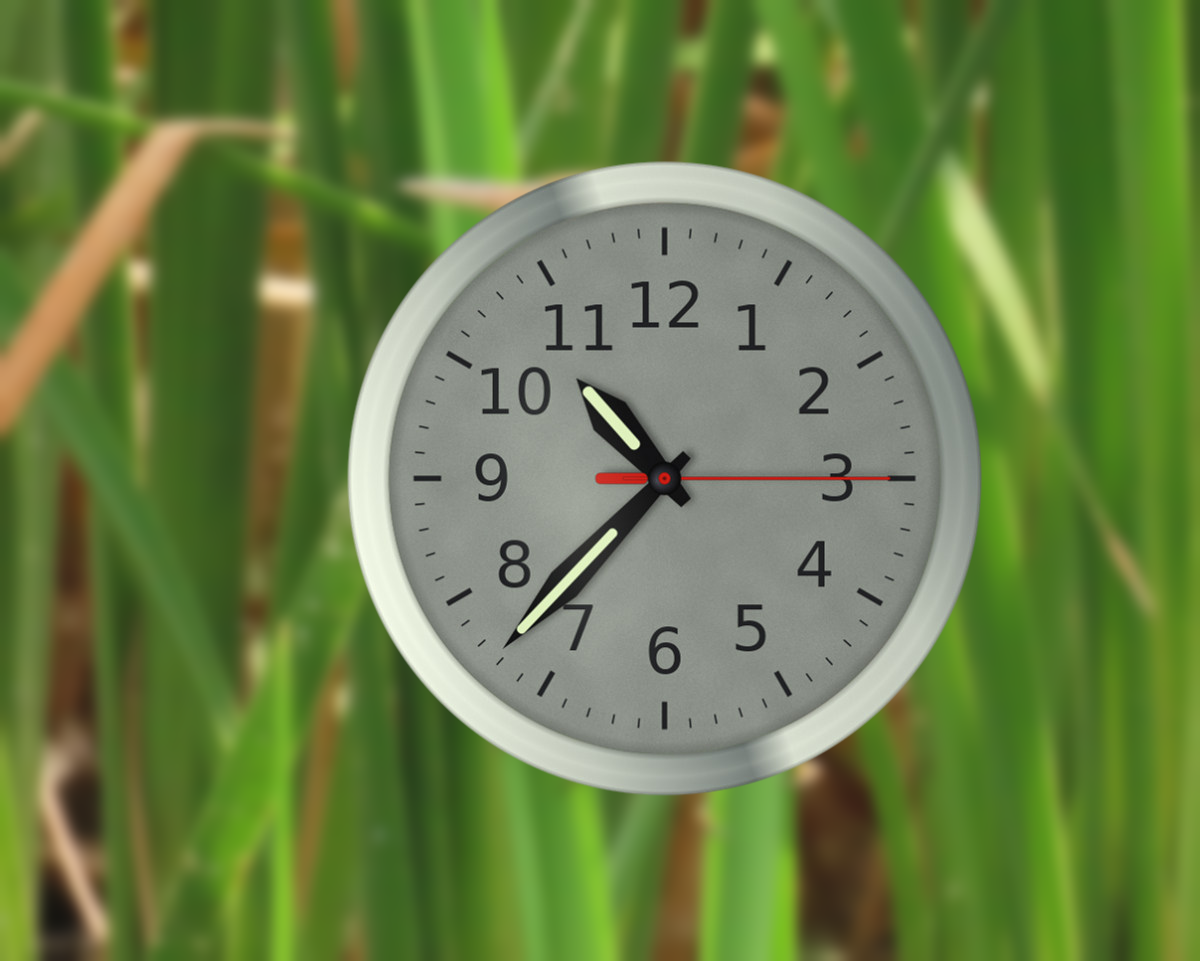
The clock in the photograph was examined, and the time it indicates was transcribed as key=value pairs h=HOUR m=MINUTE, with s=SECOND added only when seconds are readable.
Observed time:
h=10 m=37 s=15
